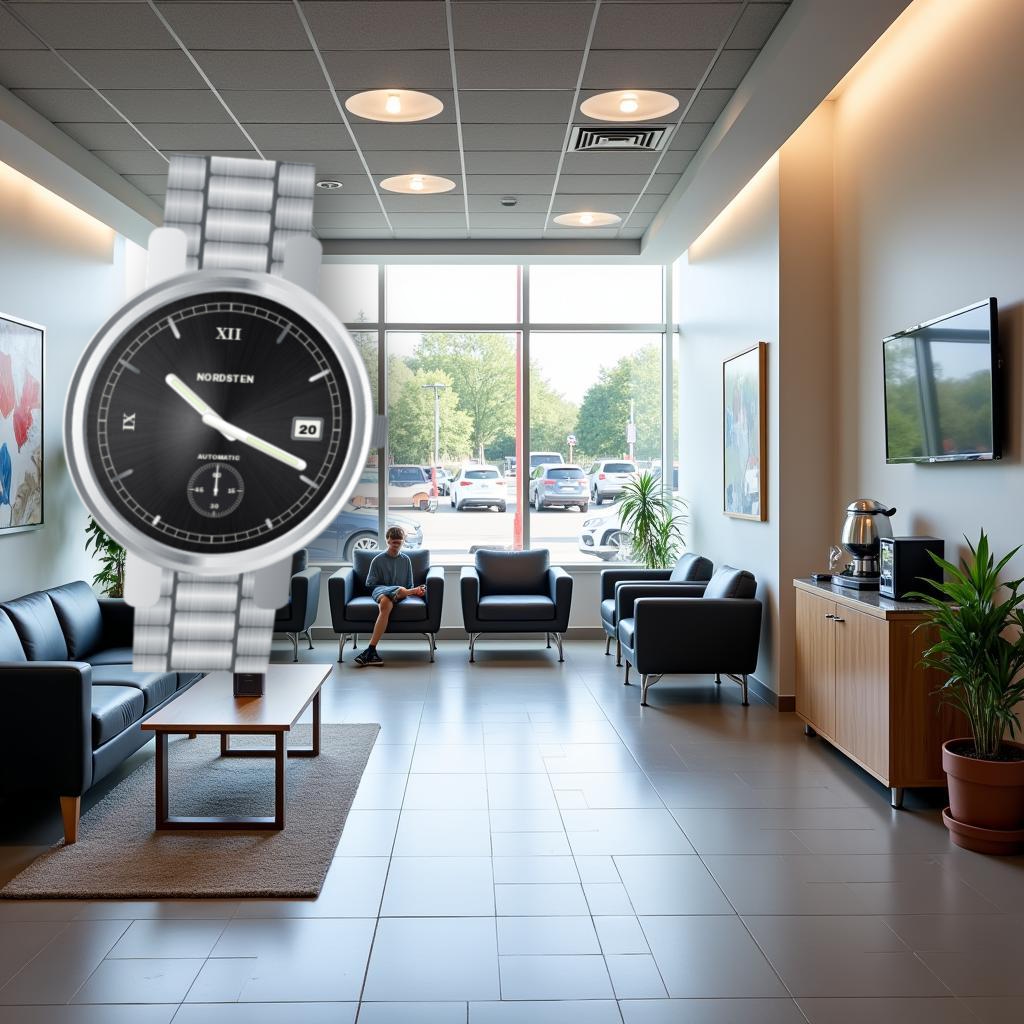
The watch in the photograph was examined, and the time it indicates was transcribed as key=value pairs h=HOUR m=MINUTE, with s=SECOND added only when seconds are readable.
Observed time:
h=10 m=19
